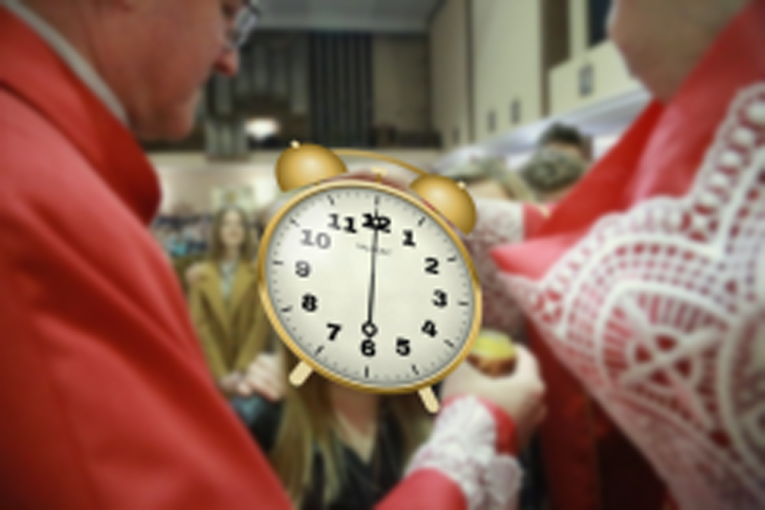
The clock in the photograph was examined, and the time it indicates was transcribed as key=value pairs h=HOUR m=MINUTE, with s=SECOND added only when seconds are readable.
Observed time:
h=6 m=0
